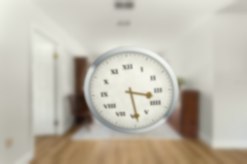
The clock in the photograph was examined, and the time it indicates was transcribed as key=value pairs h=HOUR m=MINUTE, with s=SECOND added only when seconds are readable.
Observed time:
h=3 m=29
